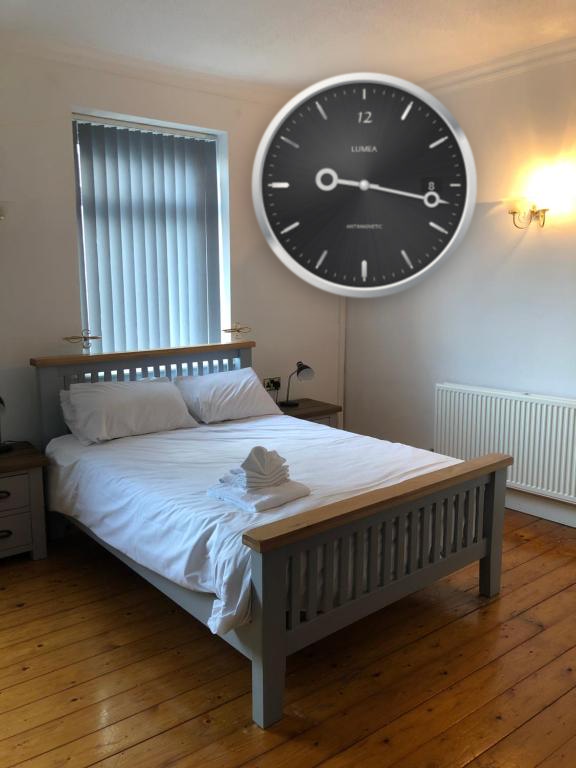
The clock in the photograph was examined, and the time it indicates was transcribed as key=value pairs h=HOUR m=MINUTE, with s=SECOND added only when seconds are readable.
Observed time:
h=9 m=17
